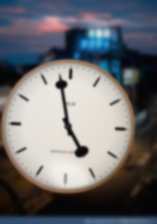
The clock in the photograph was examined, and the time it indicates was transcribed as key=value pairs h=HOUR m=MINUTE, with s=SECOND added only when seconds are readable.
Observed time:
h=4 m=58
